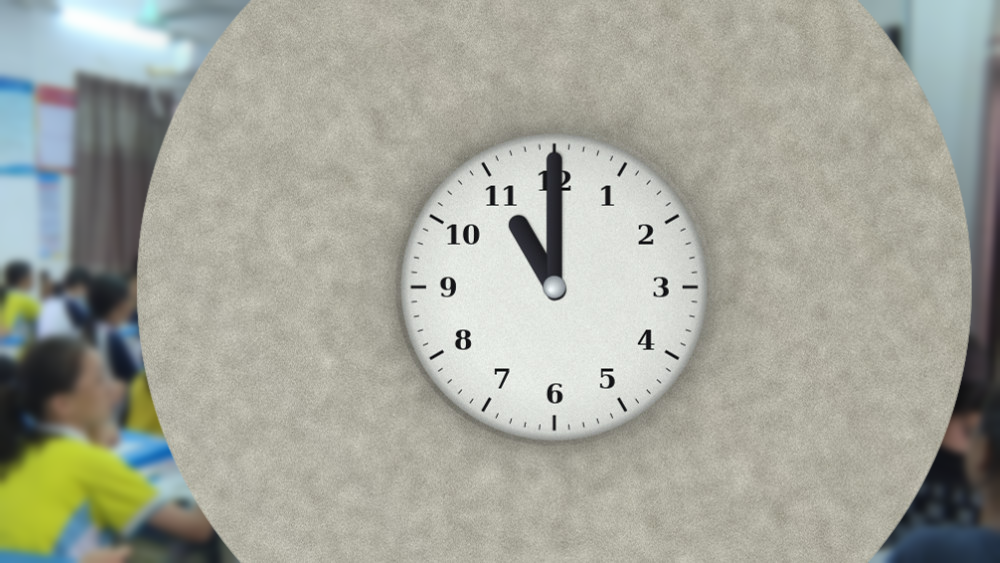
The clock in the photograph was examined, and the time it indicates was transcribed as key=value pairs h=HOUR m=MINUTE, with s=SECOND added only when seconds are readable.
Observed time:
h=11 m=0
